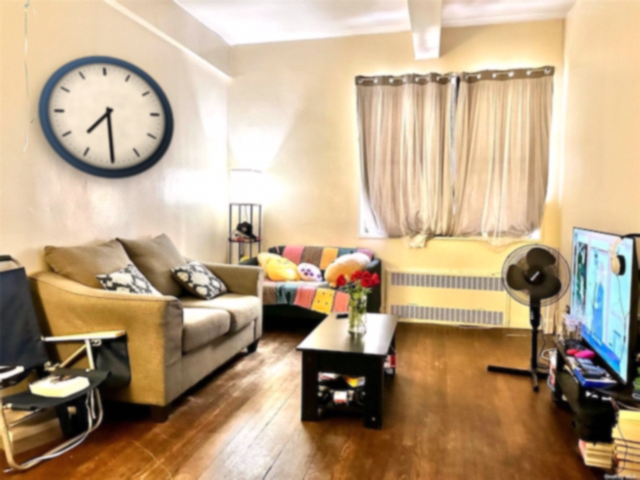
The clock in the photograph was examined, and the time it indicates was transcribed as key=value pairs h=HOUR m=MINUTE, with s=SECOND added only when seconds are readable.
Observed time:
h=7 m=30
